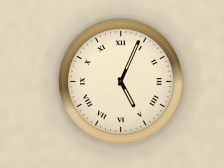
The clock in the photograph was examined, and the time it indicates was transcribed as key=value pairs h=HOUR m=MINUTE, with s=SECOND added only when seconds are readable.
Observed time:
h=5 m=4
